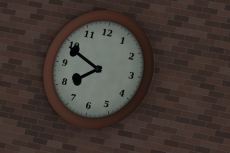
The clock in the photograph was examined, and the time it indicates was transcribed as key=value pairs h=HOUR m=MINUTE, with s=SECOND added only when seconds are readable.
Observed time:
h=7 m=49
